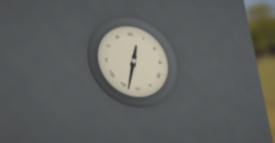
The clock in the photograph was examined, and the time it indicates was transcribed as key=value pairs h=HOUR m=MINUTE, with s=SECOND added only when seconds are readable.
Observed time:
h=12 m=33
